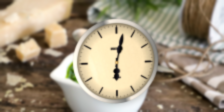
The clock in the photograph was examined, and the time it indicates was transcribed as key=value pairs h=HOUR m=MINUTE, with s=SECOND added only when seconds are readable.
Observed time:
h=6 m=2
